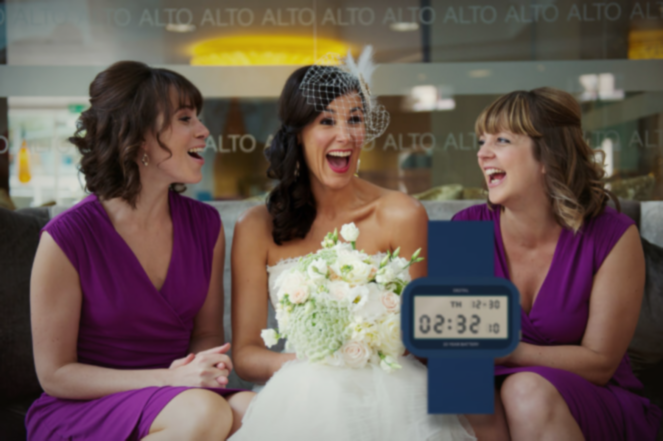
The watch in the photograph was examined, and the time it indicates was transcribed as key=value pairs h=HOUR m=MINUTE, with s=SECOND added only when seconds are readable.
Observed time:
h=2 m=32
